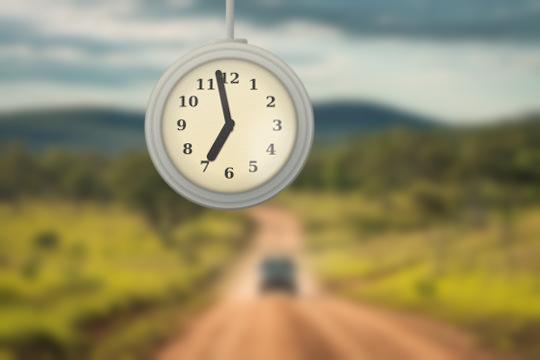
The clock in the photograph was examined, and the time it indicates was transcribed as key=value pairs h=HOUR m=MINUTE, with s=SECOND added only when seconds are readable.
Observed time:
h=6 m=58
